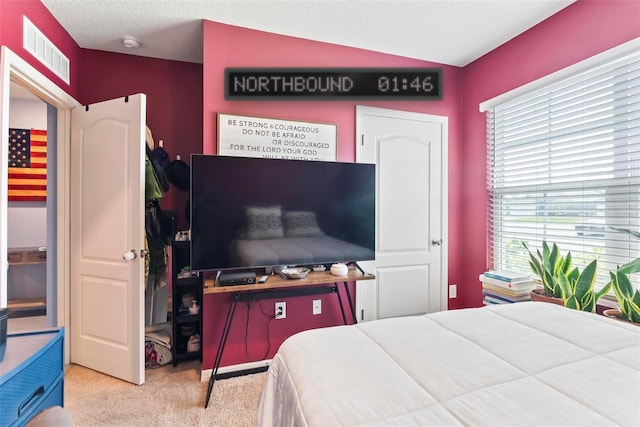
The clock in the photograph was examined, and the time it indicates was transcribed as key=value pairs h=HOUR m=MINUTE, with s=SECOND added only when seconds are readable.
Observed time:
h=1 m=46
